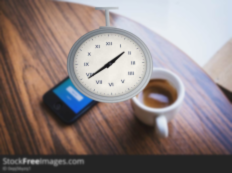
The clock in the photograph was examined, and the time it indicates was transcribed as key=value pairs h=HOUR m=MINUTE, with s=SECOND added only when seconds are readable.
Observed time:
h=1 m=39
